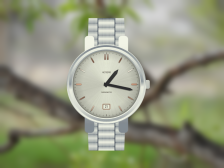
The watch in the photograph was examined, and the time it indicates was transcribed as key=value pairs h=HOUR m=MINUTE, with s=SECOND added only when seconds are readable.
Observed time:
h=1 m=17
